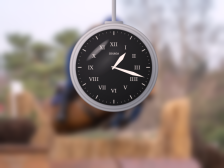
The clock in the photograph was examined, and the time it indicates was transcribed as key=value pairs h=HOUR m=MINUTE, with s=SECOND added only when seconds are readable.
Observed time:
h=1 m=18
